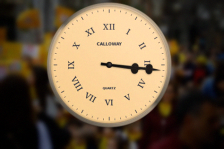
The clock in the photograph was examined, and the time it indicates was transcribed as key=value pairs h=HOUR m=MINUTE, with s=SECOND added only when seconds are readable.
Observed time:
h=3 m=16
